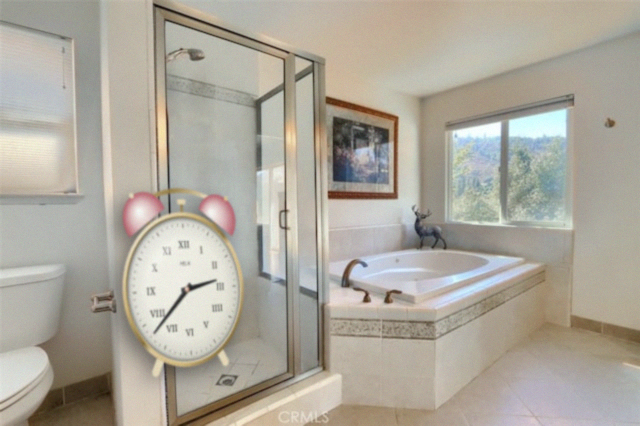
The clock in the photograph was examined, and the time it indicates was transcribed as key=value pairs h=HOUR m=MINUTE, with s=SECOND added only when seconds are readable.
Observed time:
h=2 m=38
